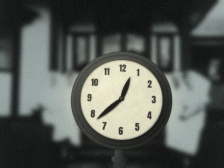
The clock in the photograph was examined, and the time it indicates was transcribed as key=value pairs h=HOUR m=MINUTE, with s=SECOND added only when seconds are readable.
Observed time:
h=12 m=38
